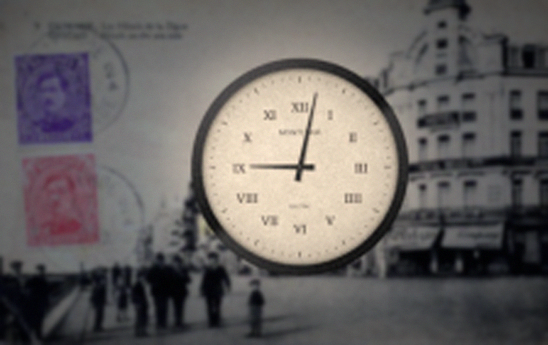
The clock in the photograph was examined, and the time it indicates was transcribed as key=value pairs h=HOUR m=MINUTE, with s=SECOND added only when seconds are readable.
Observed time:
h=9 m=2
